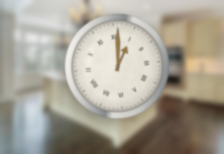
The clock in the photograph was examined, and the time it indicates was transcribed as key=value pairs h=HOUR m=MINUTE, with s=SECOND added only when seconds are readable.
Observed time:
h=1 m=1
